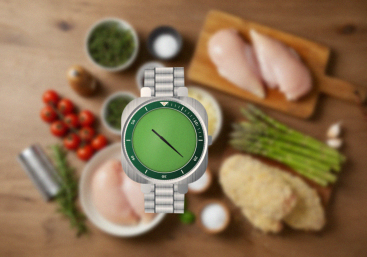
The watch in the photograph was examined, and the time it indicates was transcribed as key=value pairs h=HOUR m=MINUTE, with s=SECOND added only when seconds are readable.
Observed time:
h=10 m=22
